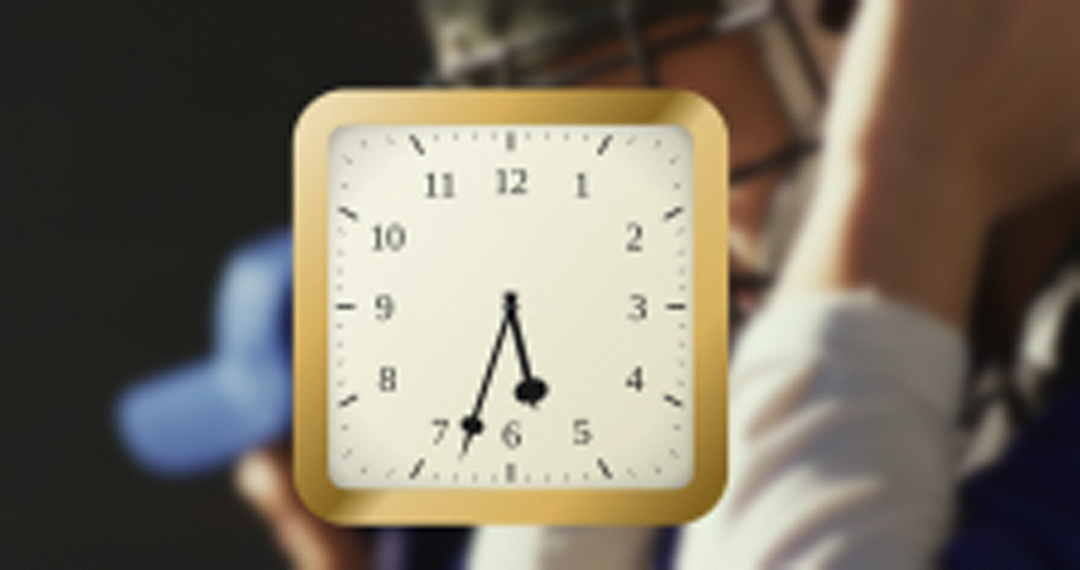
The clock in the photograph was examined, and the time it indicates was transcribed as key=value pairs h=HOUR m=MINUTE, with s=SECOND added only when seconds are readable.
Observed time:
h=5 m=33
